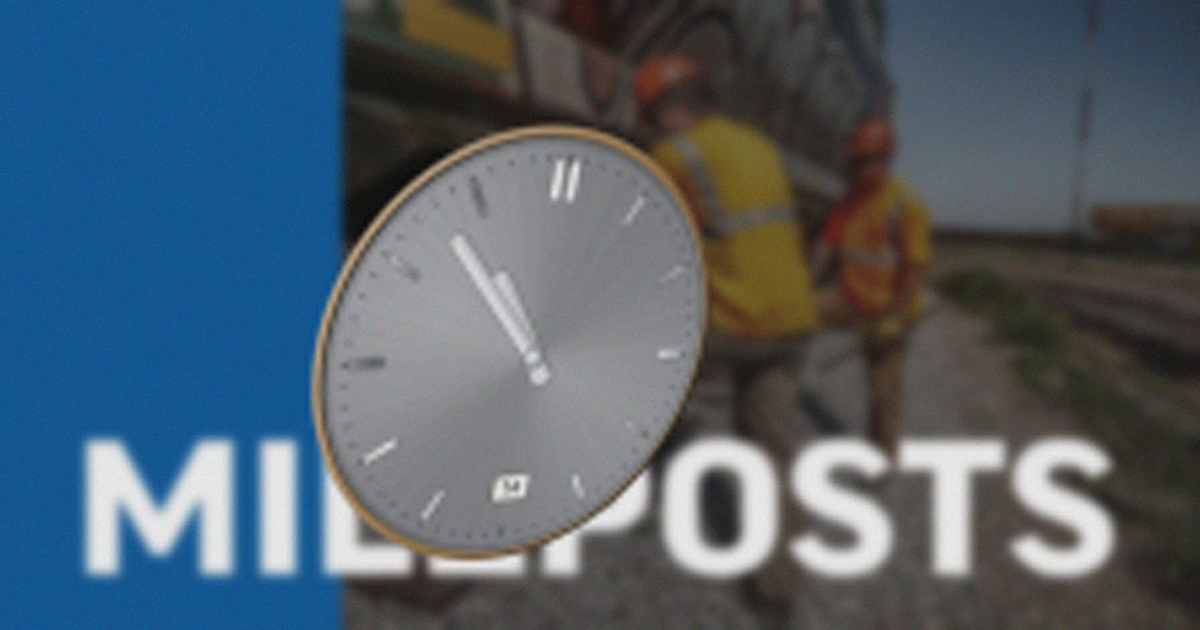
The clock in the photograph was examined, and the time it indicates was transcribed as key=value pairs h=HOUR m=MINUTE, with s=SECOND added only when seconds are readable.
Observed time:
h=10 m=53
